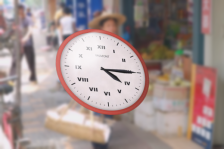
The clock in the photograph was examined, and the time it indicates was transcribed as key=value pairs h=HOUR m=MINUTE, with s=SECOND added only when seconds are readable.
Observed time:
h=4 m=15
